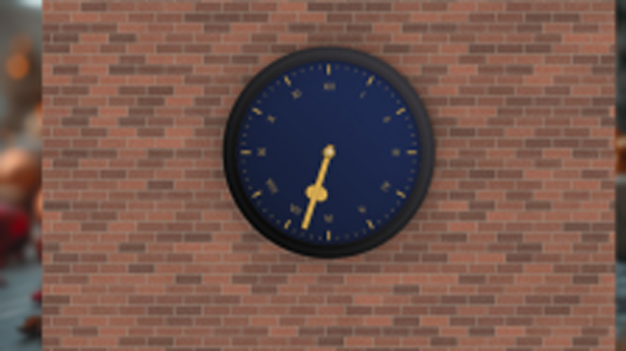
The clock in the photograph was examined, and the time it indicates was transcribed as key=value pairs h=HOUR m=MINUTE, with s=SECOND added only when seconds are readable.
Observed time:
h=6 m=33
